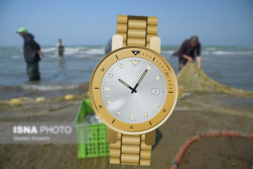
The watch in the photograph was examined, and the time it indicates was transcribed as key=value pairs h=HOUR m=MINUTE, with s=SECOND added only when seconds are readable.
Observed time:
h=10 m=5
